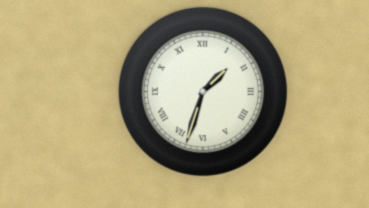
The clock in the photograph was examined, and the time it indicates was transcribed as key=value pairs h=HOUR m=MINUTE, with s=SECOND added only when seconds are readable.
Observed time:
h=1 m=33
